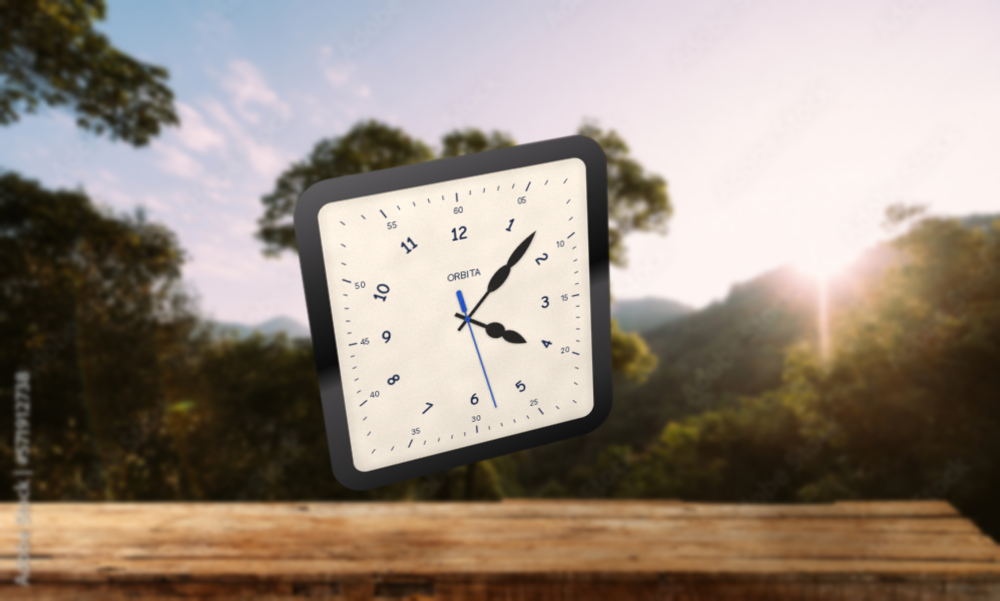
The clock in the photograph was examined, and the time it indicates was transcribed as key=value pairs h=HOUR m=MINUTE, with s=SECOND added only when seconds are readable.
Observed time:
h=4 m=7 s=28
